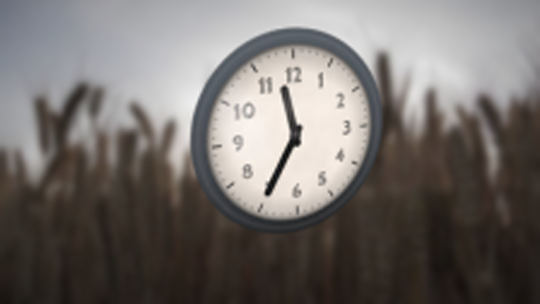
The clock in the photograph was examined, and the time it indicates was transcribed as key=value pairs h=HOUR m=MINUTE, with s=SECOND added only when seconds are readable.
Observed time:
h=11 m=35
